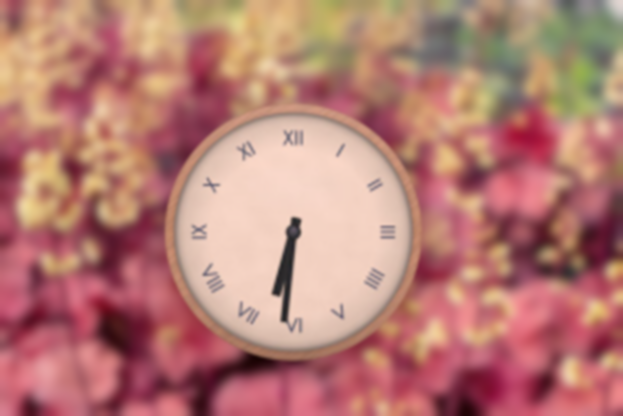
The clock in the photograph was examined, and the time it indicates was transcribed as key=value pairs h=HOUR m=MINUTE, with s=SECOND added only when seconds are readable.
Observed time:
h=6 m=31
